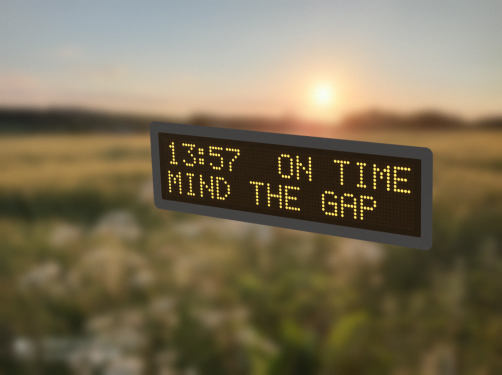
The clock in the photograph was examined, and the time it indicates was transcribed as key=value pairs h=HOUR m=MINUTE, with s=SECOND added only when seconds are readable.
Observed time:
h=13 m=57
